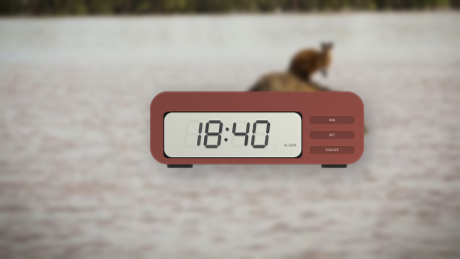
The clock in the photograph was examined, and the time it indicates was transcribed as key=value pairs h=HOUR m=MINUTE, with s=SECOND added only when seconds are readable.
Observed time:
h=18 m=40
